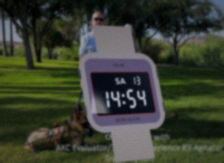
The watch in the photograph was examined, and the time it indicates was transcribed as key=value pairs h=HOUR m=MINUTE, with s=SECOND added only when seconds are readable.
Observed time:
h=14 m=54
